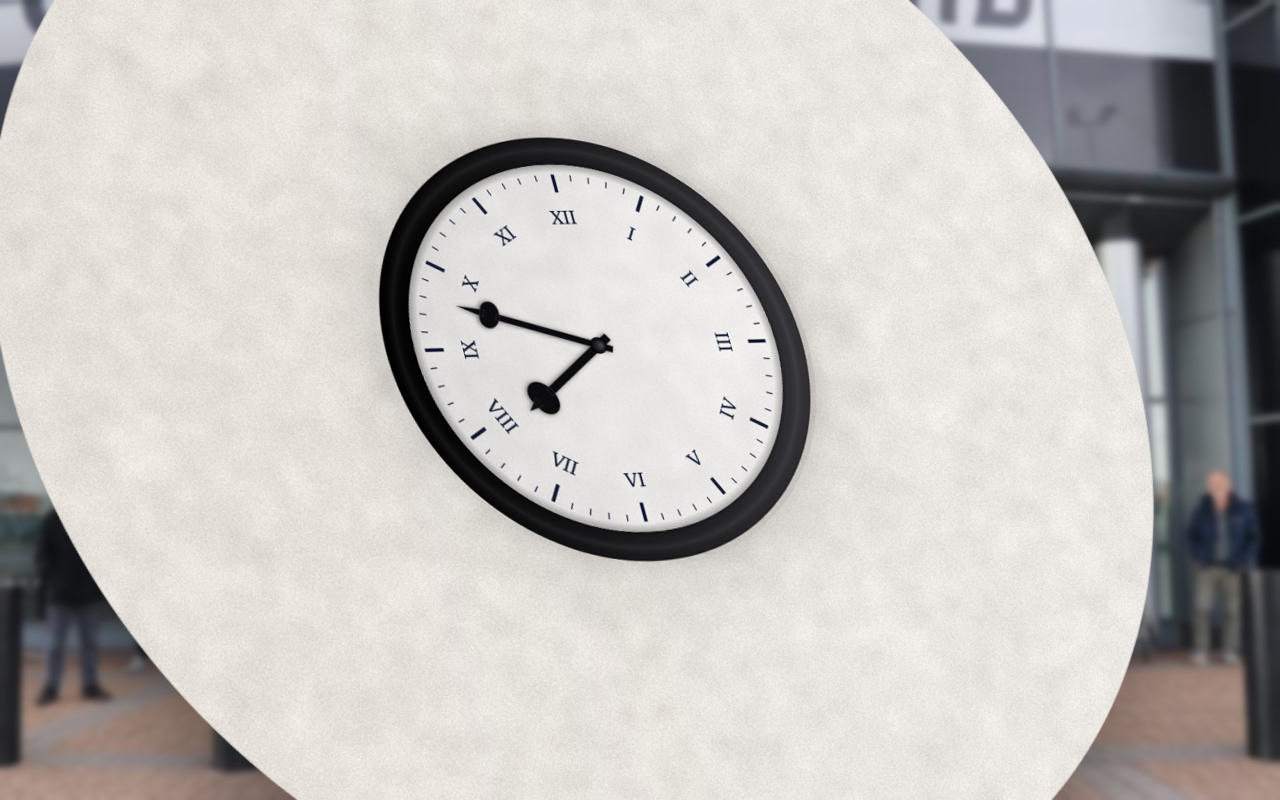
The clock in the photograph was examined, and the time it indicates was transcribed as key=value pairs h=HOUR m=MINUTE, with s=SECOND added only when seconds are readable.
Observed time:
h=7 m=48
